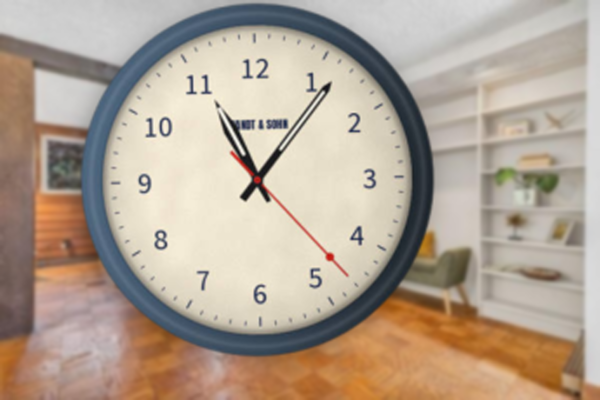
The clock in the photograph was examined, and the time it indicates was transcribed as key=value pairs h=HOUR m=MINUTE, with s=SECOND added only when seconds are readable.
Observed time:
h=11 m=6 s=23
